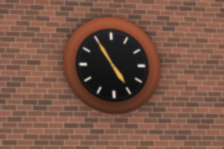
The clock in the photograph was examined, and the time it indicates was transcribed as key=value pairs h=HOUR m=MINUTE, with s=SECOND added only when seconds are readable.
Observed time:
h=4 m=55
